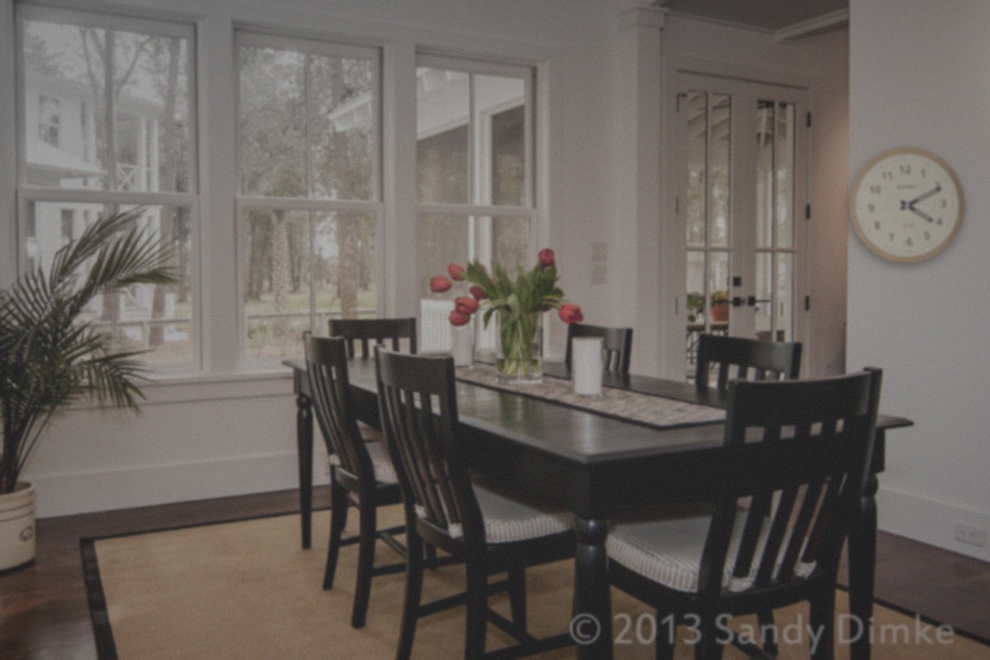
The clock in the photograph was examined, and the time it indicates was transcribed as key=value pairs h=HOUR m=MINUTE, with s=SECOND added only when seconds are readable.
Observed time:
h=4 m=11
